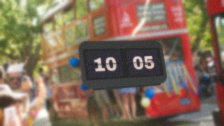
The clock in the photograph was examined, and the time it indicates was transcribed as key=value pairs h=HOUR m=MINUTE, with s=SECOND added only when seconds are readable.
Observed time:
h=10 m=5
